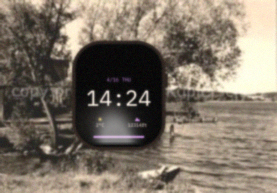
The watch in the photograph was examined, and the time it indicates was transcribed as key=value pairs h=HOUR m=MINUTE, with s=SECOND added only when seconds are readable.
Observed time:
h=14 m=24
